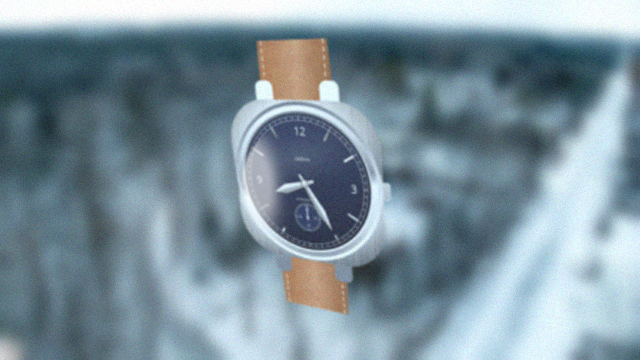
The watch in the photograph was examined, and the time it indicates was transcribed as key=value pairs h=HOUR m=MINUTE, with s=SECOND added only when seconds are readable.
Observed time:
h=8 m=25
